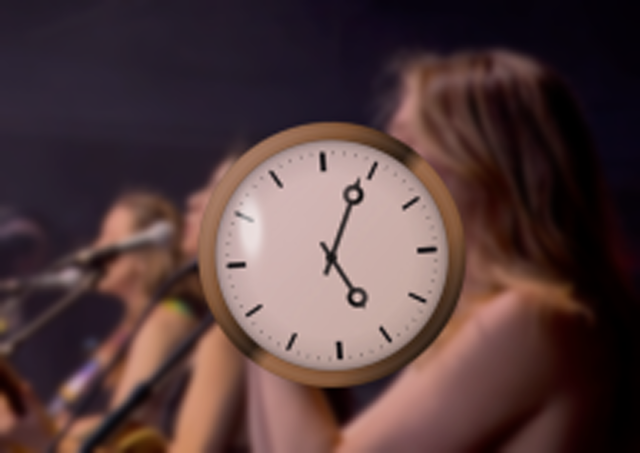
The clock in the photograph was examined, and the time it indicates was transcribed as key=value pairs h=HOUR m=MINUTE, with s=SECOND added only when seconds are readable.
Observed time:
h=5 m=4
